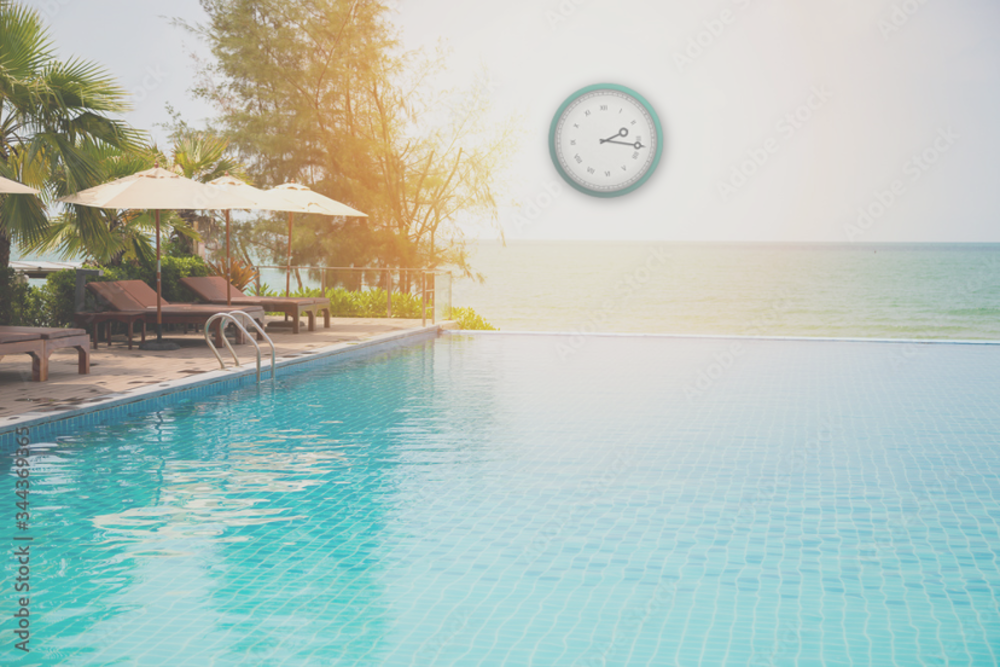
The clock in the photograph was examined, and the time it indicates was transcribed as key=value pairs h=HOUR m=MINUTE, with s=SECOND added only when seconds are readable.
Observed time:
h=2 m=17
